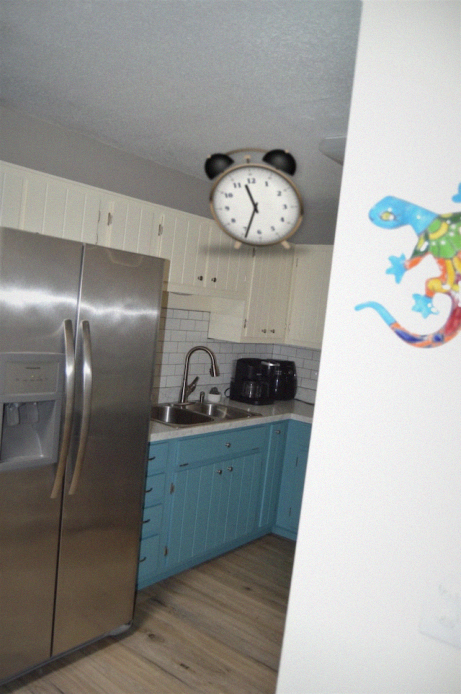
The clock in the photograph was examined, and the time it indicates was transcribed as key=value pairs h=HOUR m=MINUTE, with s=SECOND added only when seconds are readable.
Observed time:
h=11 m=34
